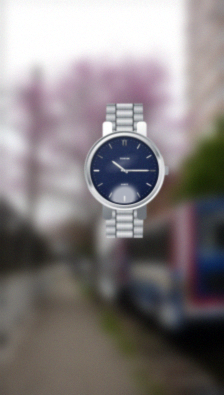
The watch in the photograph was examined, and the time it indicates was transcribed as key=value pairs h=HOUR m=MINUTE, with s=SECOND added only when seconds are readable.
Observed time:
h=10 m=15
